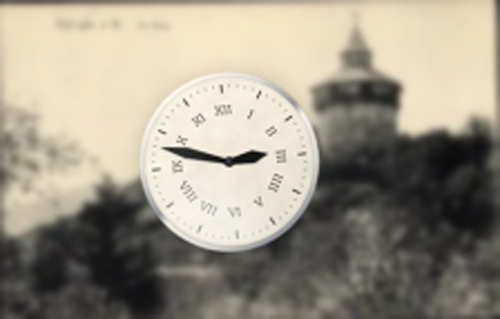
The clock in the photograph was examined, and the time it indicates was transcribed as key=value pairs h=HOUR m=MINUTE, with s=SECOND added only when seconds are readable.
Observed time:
h=2 m=48
